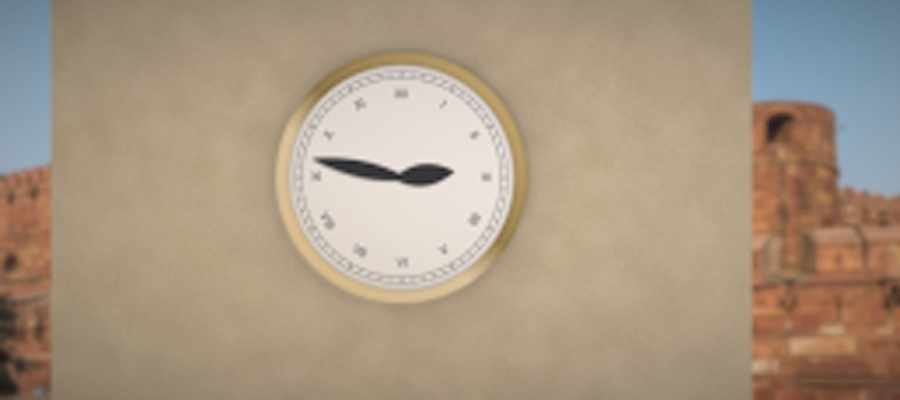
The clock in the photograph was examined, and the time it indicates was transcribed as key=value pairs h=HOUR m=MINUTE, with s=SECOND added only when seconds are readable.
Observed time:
h=2 m=47
